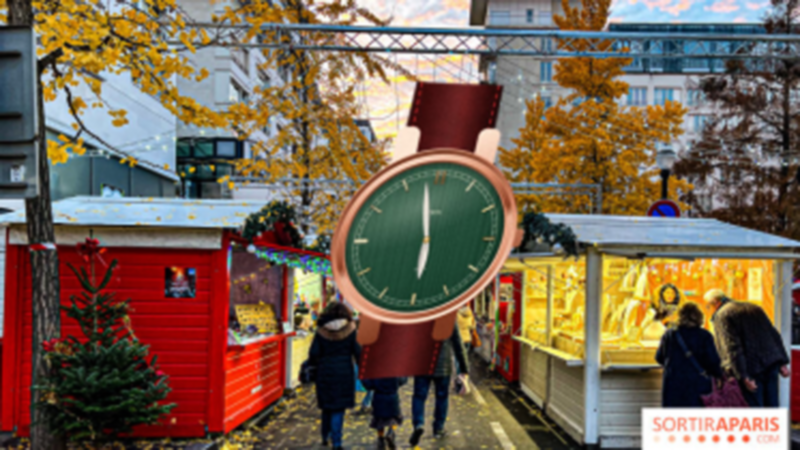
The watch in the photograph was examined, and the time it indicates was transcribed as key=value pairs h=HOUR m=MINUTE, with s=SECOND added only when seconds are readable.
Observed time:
h=5 m=58
